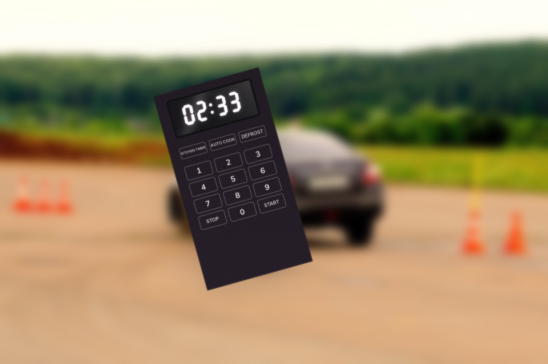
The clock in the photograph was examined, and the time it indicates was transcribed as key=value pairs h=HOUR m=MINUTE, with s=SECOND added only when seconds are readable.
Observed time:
h=2 m=33
